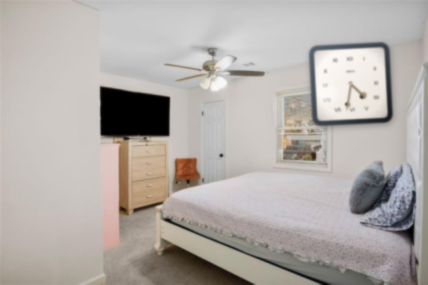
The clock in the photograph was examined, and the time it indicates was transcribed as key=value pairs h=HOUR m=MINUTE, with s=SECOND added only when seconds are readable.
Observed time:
h=4 m=32
